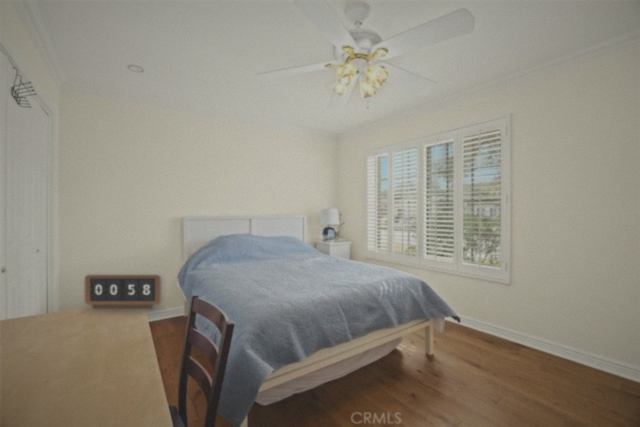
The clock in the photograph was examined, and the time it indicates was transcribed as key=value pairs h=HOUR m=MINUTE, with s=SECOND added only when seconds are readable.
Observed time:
h=0 m=58
